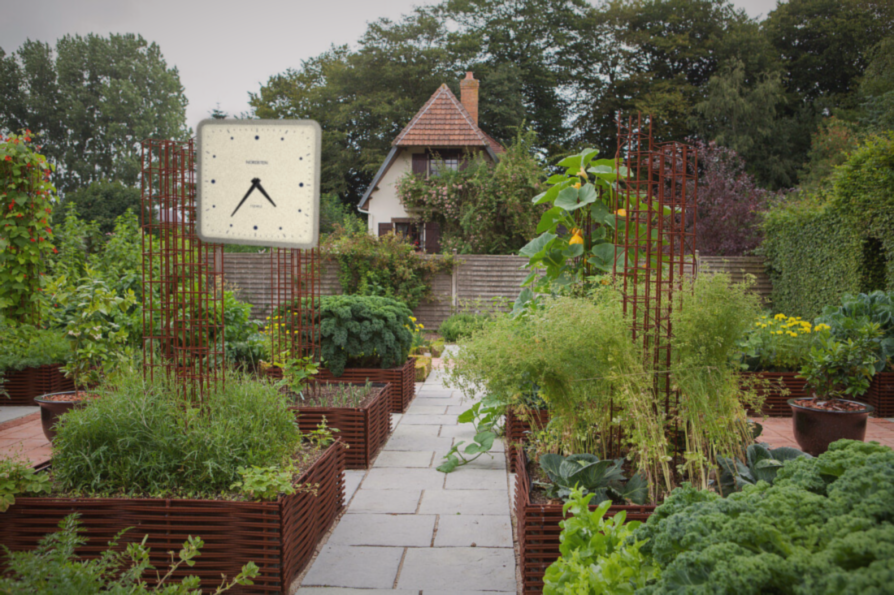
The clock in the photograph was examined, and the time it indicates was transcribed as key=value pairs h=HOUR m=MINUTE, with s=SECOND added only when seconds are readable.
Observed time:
h=4 m=36
